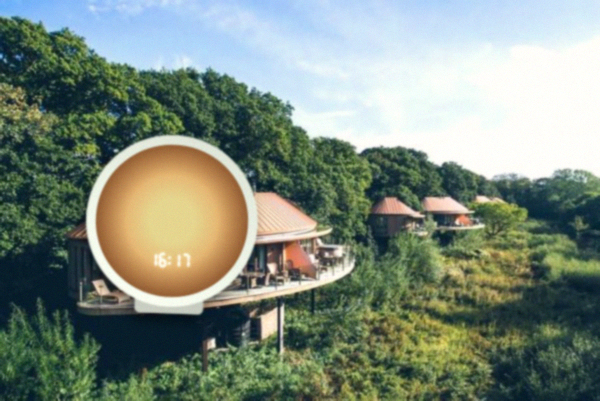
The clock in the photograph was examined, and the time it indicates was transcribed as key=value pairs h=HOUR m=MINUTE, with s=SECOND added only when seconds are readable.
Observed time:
h=16 m=17
